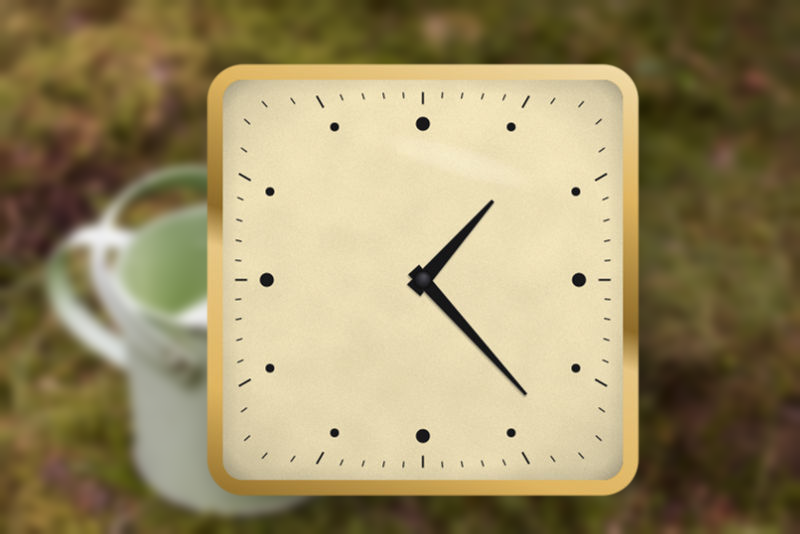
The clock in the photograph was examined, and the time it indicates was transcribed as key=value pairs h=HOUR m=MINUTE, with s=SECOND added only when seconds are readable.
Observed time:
h=1 m=23
